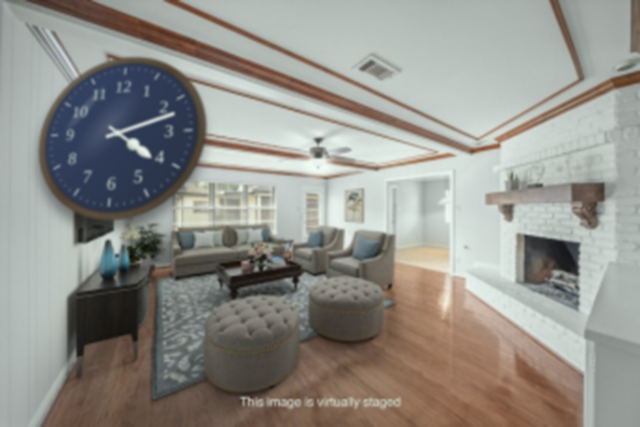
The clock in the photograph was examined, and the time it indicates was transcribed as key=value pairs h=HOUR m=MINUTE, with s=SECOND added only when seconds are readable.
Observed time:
h=4 m=12
